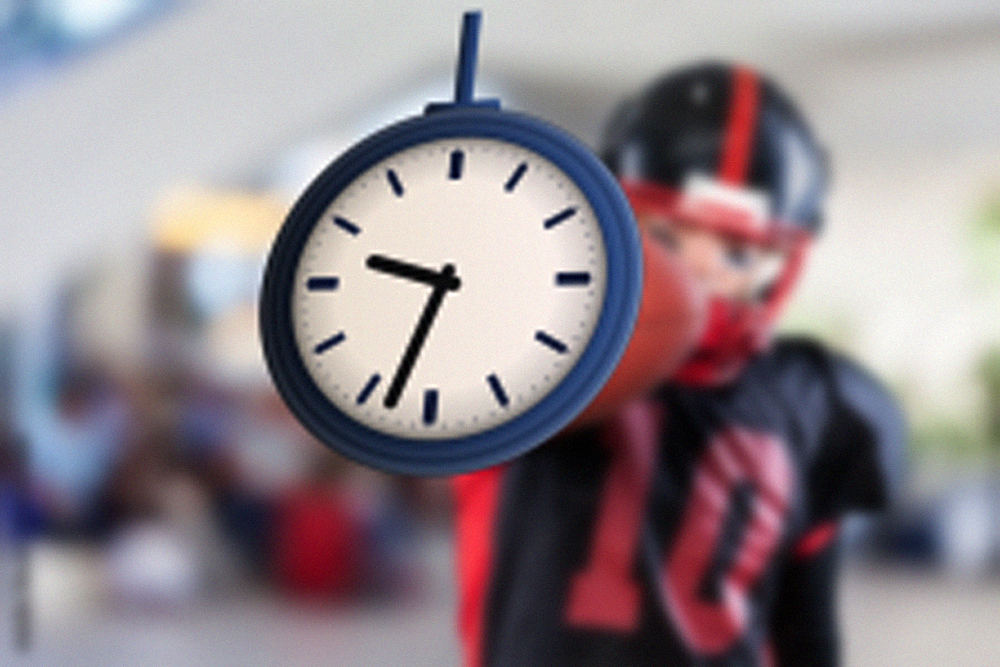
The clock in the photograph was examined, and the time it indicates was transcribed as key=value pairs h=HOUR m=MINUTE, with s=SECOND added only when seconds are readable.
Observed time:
h=9 m=33
